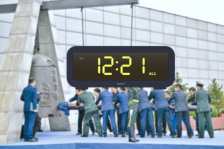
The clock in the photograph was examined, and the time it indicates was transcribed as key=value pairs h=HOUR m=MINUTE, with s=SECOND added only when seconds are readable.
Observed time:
h=12 m=21
